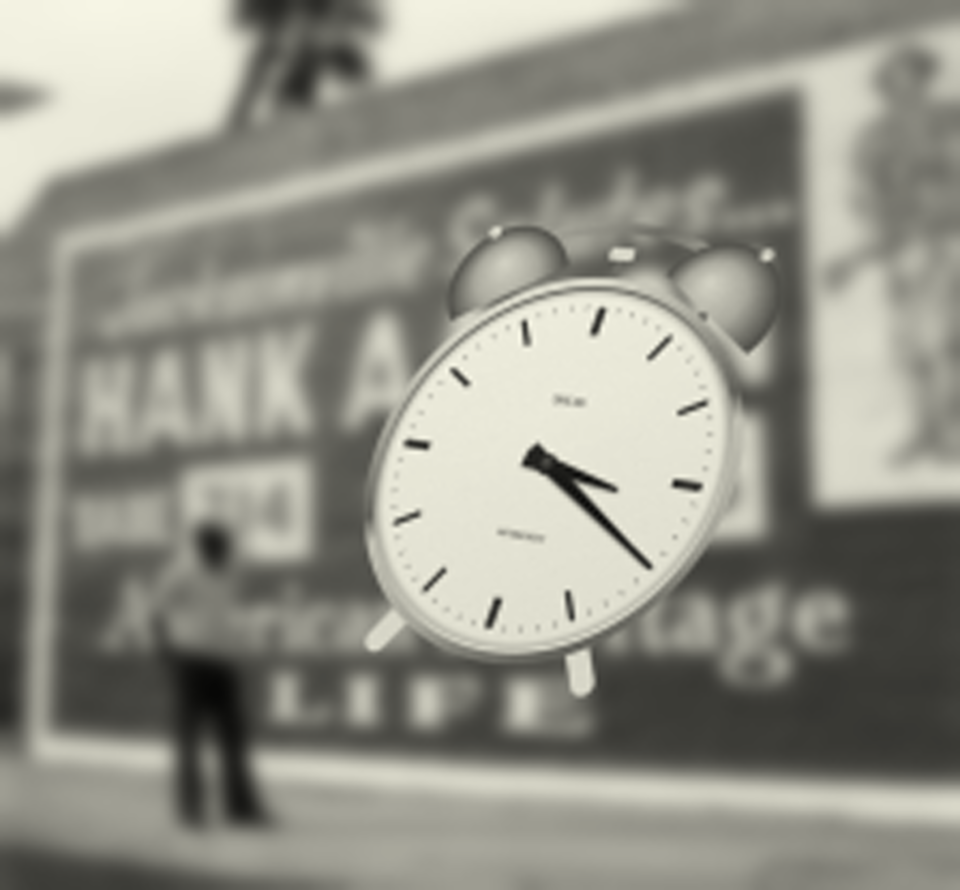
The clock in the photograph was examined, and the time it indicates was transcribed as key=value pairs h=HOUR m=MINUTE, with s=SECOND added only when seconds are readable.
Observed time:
h=3 m=20
